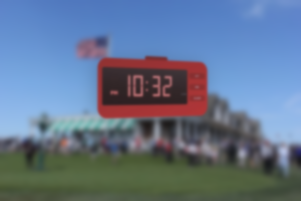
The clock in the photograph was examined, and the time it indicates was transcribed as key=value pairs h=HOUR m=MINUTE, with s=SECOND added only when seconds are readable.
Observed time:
h=10 m=32
